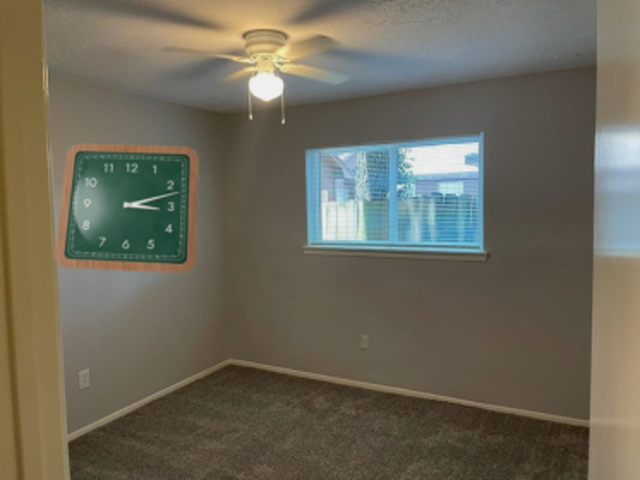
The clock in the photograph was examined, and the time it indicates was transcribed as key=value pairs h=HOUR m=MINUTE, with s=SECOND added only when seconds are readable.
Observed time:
h=3 m=12
